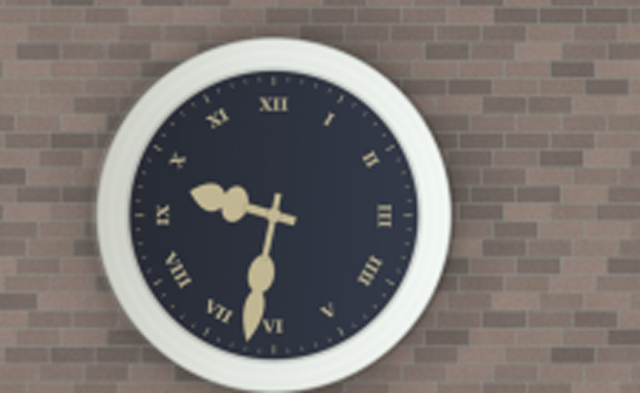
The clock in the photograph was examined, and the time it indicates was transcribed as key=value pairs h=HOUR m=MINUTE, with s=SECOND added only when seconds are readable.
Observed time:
h=9 m=32
